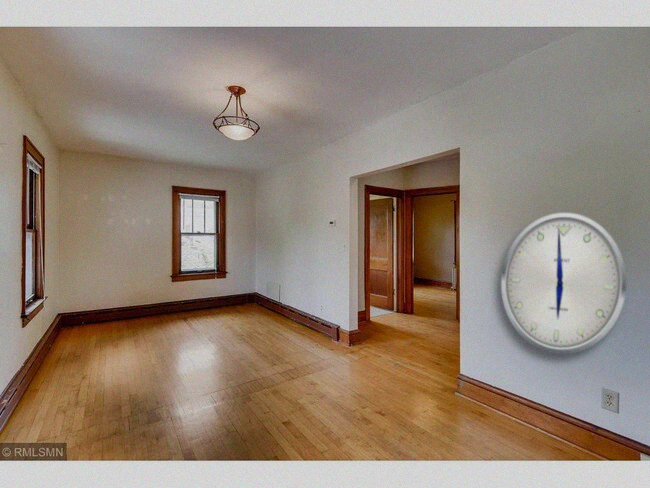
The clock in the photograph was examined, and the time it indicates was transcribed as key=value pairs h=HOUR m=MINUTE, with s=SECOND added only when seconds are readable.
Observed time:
h=5 m=59
